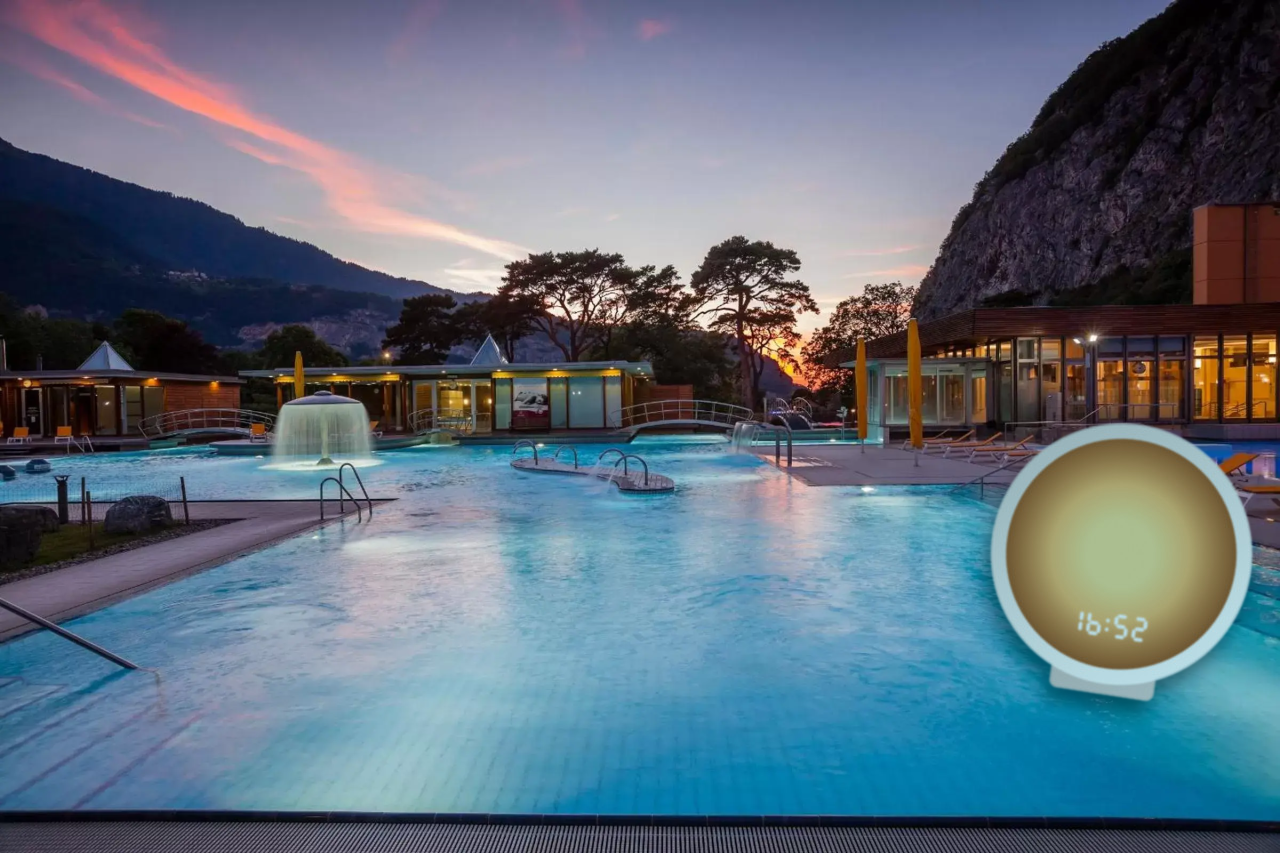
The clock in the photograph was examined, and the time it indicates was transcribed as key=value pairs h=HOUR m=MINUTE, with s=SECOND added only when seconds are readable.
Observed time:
h=16 m=52
